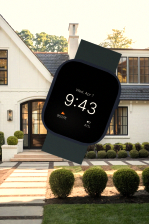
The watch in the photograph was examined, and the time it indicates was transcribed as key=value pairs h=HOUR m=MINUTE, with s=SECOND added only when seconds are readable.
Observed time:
h=9 m=43
